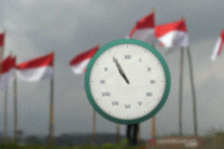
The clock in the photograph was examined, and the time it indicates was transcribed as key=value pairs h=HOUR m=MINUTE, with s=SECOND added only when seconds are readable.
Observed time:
h=10 m=55
